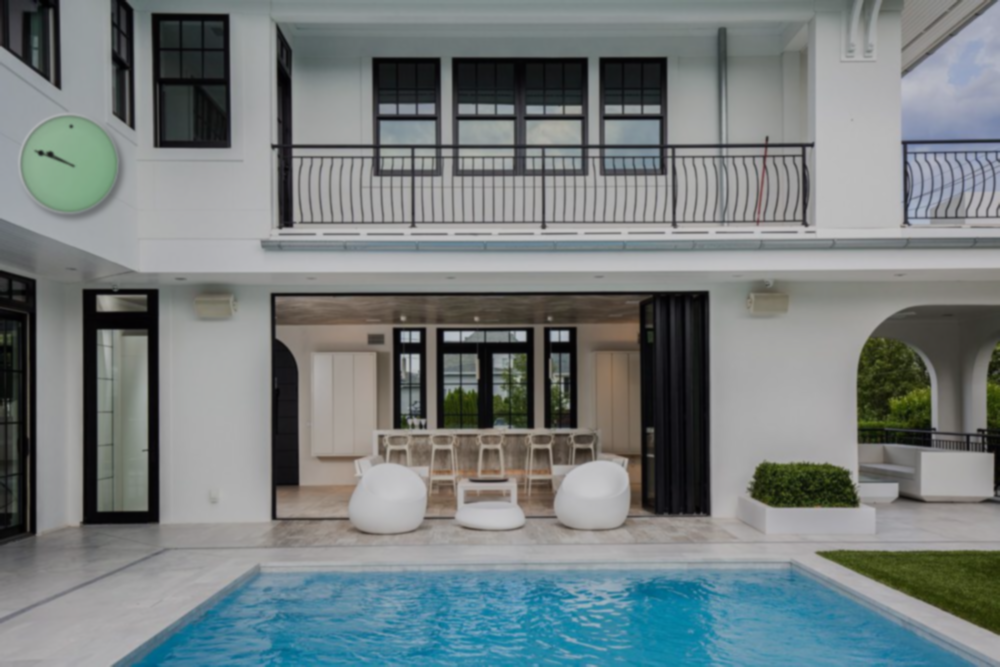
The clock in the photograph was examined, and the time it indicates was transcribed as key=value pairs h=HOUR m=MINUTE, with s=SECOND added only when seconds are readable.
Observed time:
h=9 m=48
